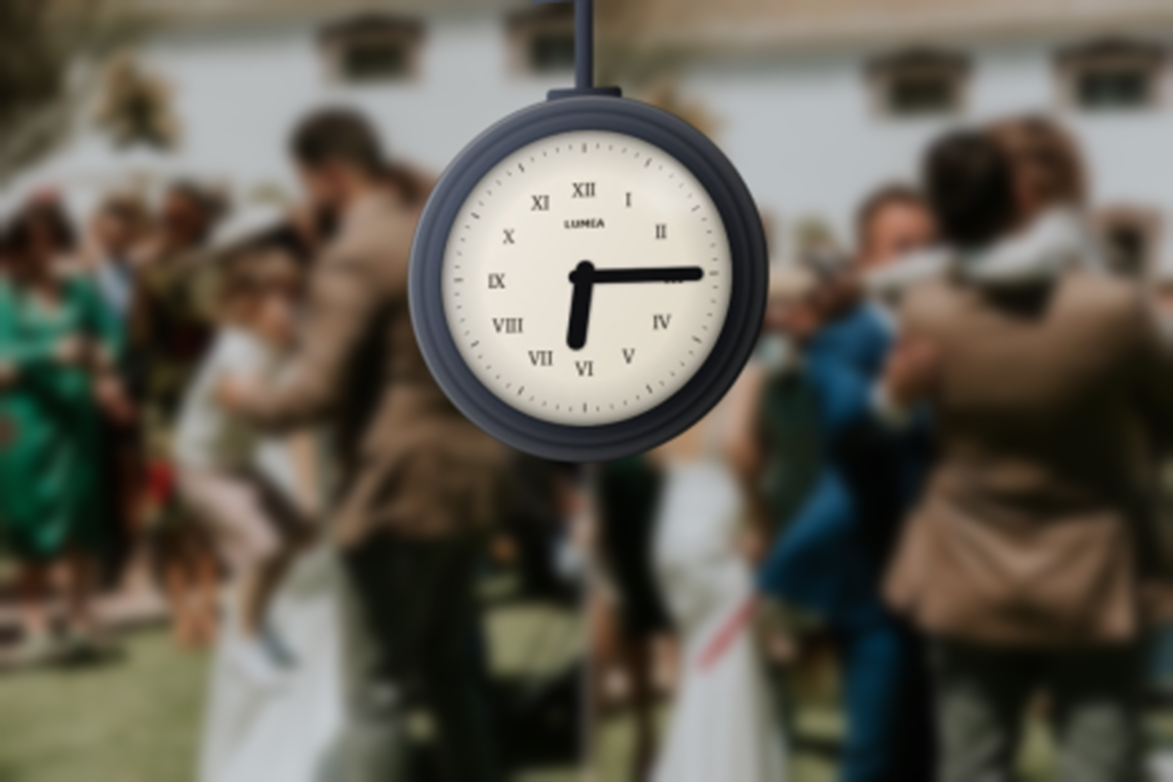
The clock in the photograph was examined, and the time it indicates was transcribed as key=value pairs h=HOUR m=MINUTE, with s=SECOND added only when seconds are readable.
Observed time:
h=6 m=15
